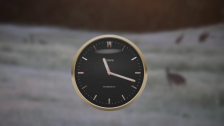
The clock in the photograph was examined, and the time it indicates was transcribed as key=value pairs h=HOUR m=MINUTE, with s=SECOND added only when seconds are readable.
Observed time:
h=11 m=18
